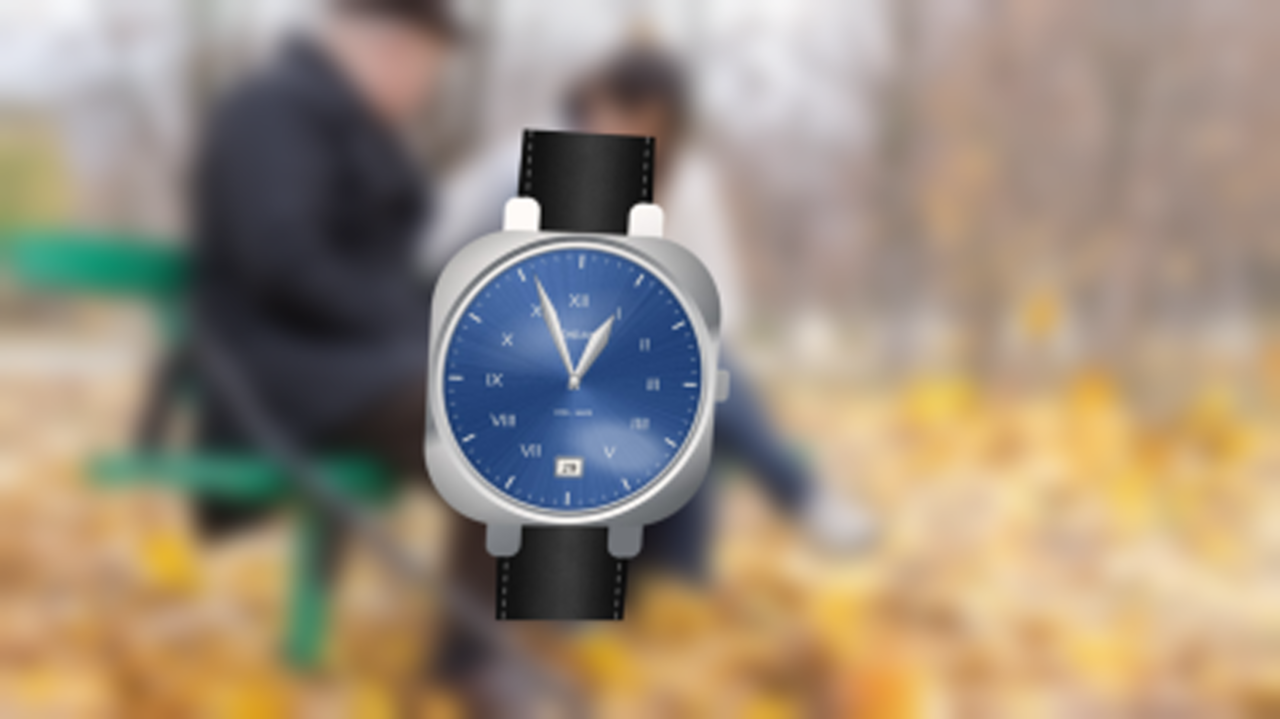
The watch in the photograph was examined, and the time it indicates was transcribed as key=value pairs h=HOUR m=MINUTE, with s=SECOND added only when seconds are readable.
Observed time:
h=12 m=56
